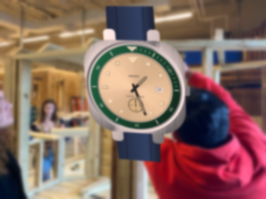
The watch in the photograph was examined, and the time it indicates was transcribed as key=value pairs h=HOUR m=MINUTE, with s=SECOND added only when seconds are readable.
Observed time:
h=1 m=27
